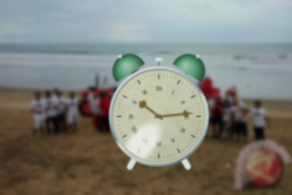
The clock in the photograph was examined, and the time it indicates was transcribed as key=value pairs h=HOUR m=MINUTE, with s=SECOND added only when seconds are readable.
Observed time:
h=10 m=14
